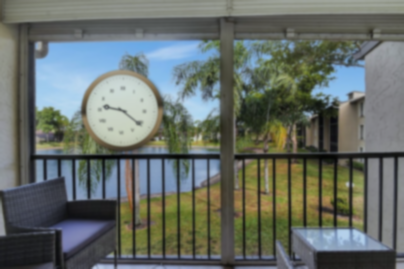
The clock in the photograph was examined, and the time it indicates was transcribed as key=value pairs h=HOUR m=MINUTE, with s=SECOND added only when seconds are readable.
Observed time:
h=9 m=21
